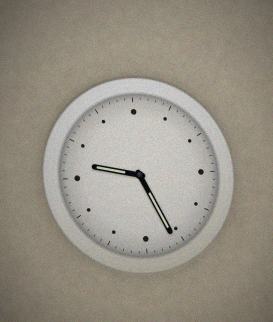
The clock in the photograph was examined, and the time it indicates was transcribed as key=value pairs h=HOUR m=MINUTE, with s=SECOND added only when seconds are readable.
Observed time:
h=9 m=26
